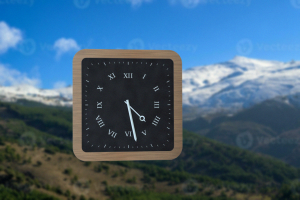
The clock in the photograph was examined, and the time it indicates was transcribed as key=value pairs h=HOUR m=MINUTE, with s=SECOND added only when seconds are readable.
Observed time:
h=4 m=28
